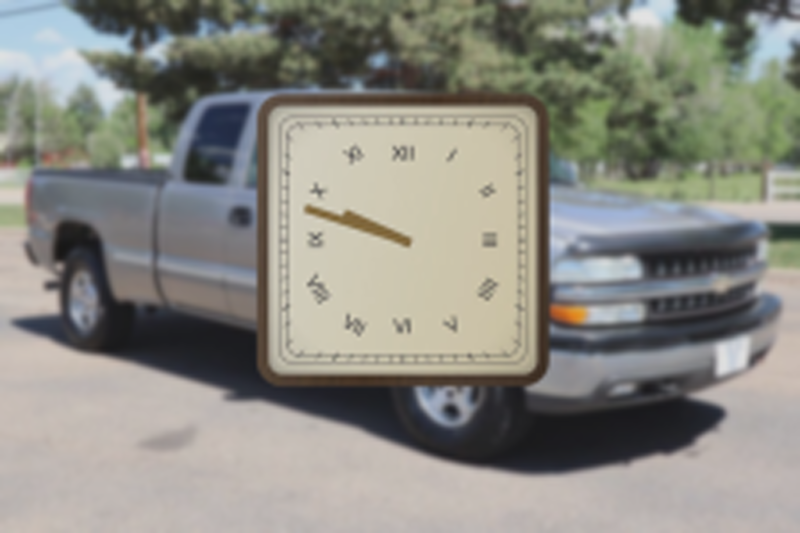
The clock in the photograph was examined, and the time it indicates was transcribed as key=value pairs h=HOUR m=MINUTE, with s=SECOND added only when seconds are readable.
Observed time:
h=9 m=48
